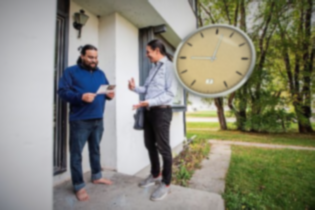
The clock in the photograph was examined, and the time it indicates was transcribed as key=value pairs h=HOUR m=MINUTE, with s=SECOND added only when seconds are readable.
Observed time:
h=9 m=2
